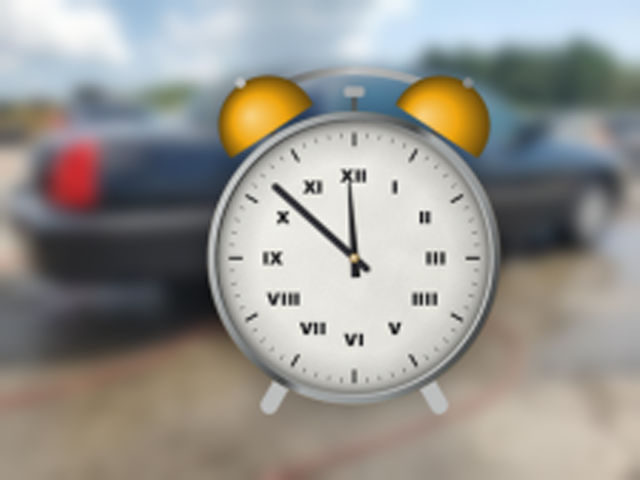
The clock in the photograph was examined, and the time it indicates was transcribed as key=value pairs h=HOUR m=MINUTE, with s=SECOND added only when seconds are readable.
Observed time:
h=11 m=52
